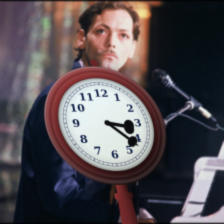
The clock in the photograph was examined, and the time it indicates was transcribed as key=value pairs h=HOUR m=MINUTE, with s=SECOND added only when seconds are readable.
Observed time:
h=3 m=22
